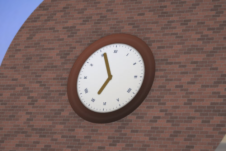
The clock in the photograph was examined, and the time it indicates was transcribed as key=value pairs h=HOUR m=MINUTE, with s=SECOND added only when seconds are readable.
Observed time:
h=6 m=56
